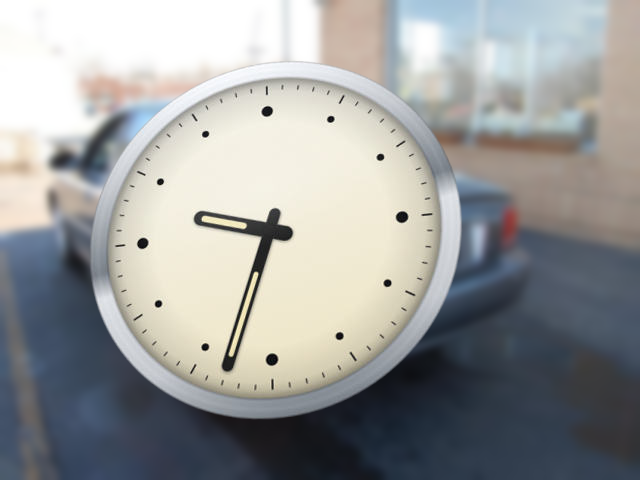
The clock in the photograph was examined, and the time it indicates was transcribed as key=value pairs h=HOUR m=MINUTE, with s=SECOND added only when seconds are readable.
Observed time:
h=9 m=33
